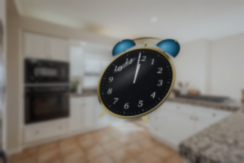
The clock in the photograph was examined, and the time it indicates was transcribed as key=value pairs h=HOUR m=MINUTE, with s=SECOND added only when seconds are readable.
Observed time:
h=11 m=59
